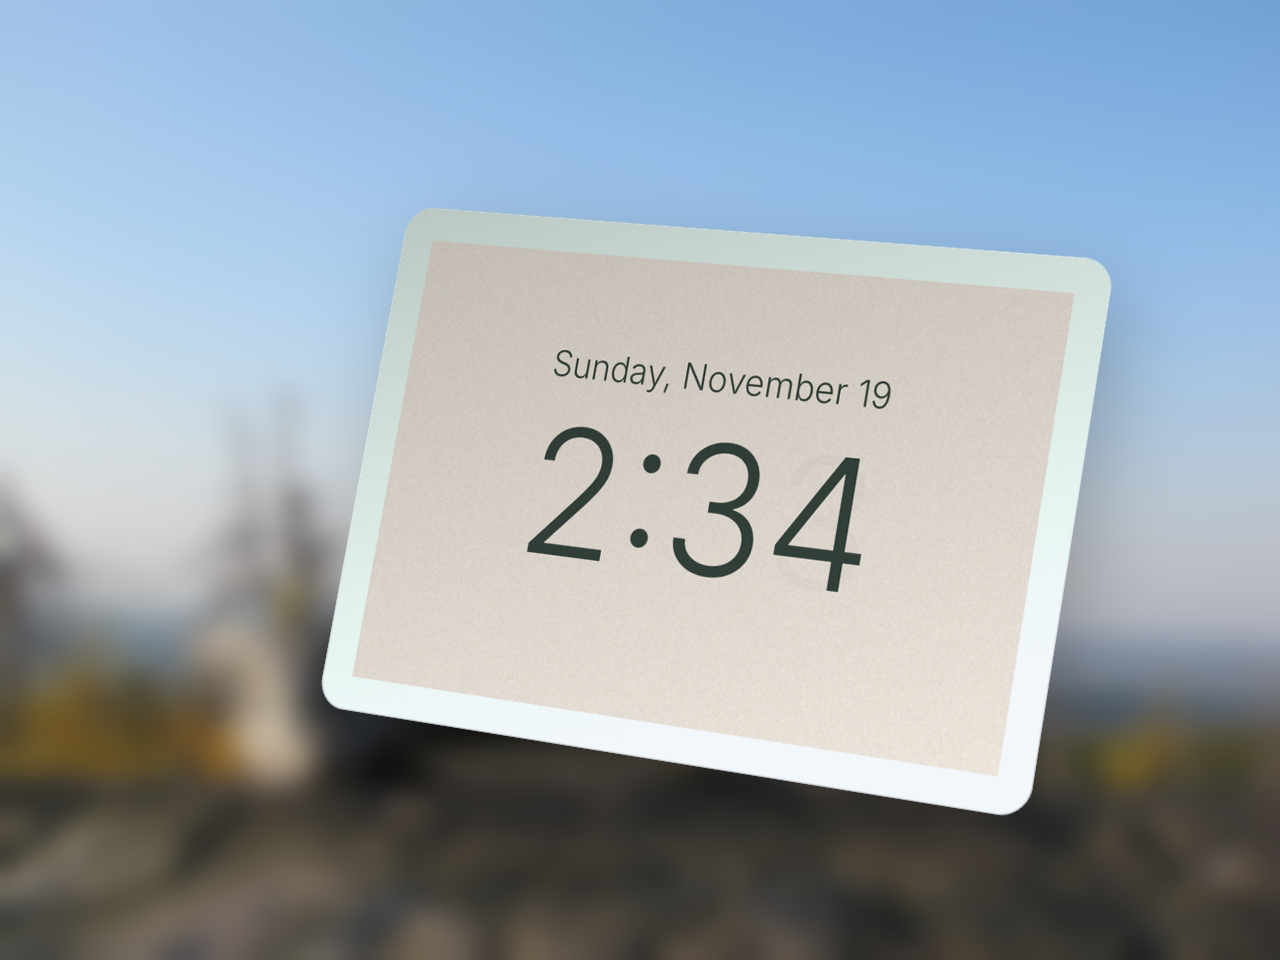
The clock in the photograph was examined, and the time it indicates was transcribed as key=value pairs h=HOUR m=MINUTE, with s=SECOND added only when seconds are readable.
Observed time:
h=2 m=34
